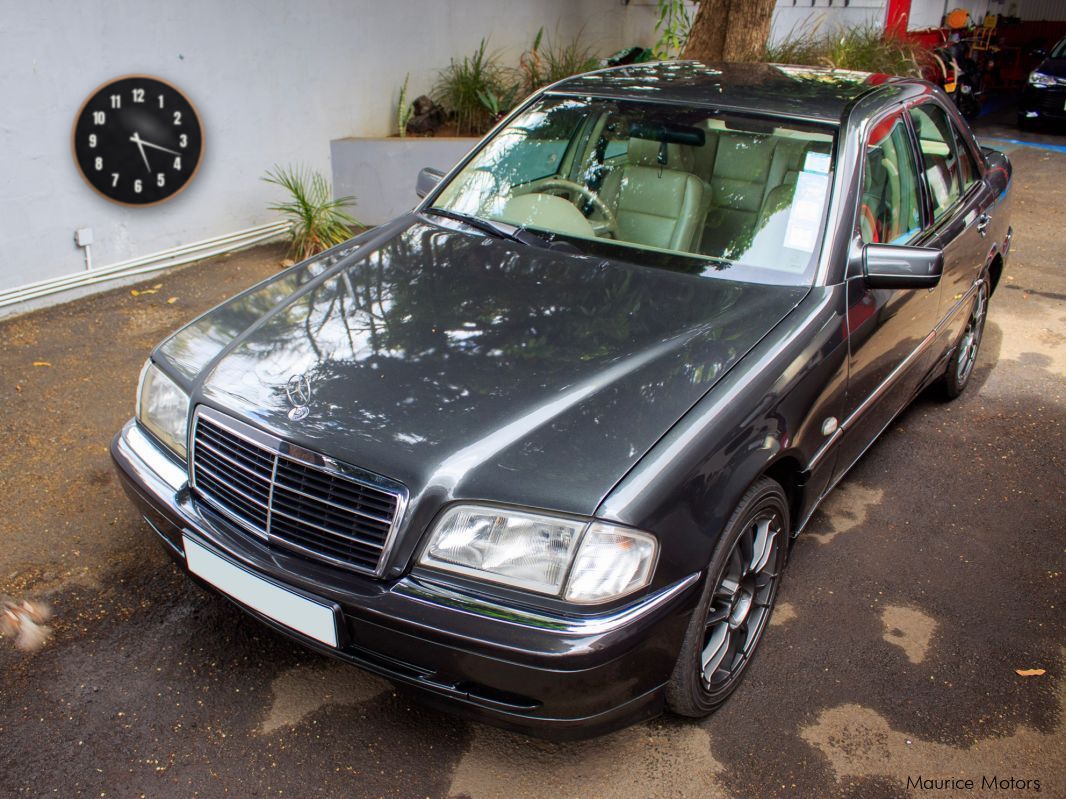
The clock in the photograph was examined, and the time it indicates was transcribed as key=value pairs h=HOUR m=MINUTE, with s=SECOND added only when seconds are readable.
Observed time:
h=5 m=18
